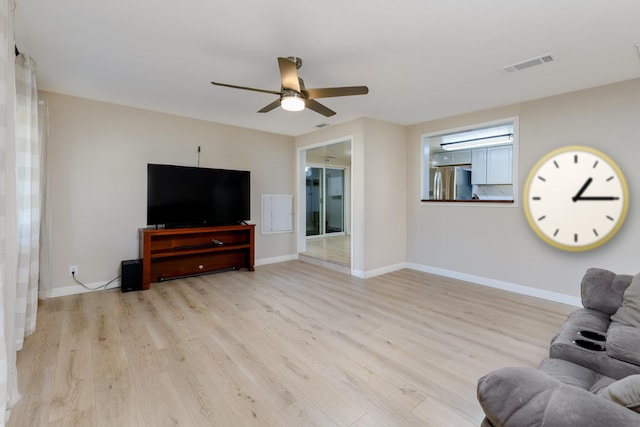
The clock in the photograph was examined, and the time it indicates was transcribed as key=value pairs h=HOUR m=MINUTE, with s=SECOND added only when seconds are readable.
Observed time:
h=1 m=15
